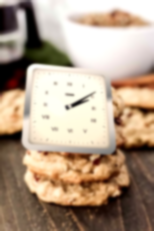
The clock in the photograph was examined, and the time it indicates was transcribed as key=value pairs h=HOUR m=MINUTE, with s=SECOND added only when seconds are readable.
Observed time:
h=2 m=9
